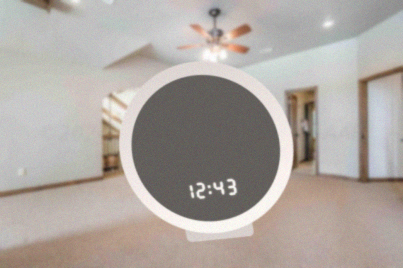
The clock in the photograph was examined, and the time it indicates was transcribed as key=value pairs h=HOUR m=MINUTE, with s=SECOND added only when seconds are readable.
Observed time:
h=12 m=43
